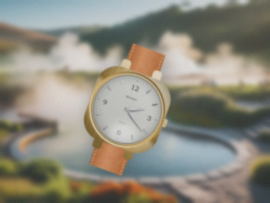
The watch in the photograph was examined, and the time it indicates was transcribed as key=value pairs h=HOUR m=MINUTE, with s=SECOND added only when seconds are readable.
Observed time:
h=2 m=21
